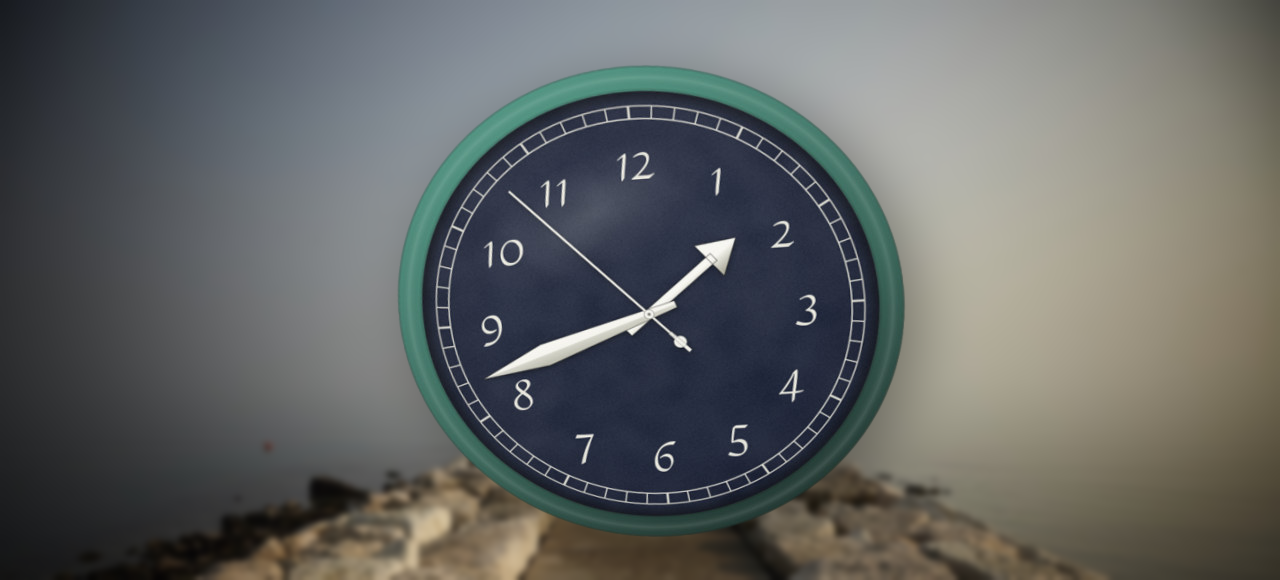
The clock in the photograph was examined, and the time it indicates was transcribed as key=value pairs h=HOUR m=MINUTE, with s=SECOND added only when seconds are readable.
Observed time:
h=1 m=41 s=53
